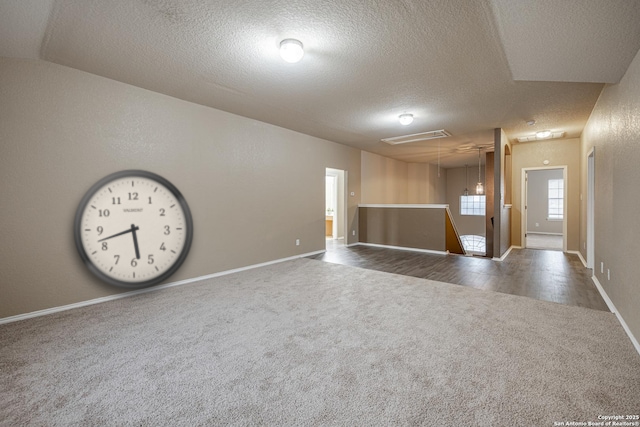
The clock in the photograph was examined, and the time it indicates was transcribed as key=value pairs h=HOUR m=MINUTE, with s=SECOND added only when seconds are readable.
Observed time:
h=5 m=42
